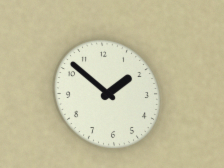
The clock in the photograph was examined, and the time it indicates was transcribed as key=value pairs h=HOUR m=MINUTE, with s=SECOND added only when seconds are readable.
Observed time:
h=1 m=52
